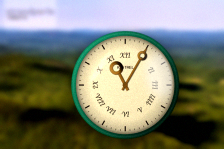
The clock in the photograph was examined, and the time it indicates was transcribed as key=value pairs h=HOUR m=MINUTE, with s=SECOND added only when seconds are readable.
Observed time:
h=11 m=5
